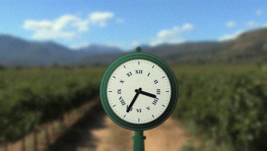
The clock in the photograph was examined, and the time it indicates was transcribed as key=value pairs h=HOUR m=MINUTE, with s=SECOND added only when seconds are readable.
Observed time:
h=3 m=35
